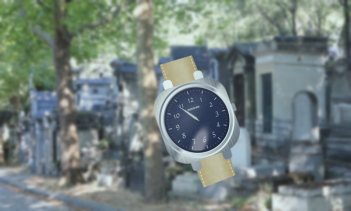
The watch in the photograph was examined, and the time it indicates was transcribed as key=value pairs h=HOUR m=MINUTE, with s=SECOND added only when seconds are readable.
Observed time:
h=10 m=54
